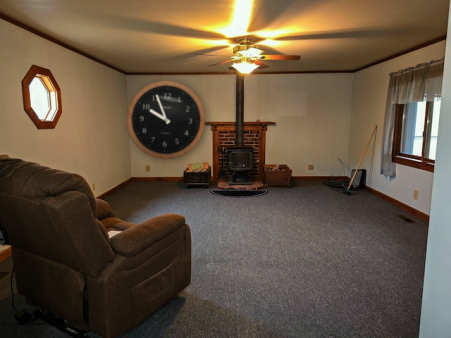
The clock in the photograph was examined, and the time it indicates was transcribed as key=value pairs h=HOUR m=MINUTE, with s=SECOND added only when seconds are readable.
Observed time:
h=9 m=56
